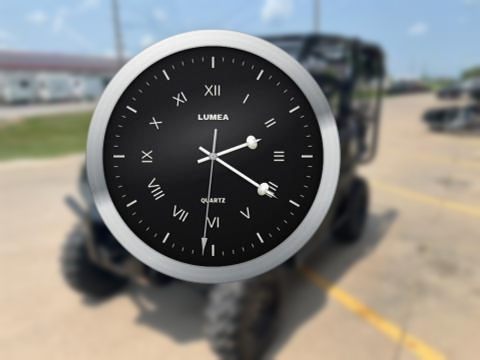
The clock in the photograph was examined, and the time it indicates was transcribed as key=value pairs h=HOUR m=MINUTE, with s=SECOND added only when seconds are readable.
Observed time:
h=2 m=20 s=31
